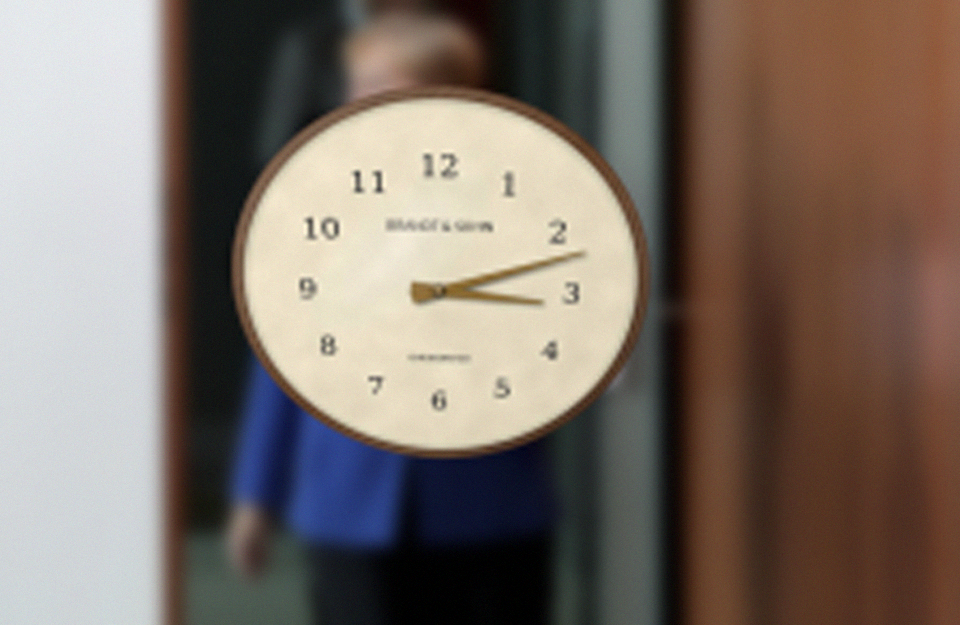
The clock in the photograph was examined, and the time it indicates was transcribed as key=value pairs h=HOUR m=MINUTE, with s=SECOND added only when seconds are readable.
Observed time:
h=3 m=12
